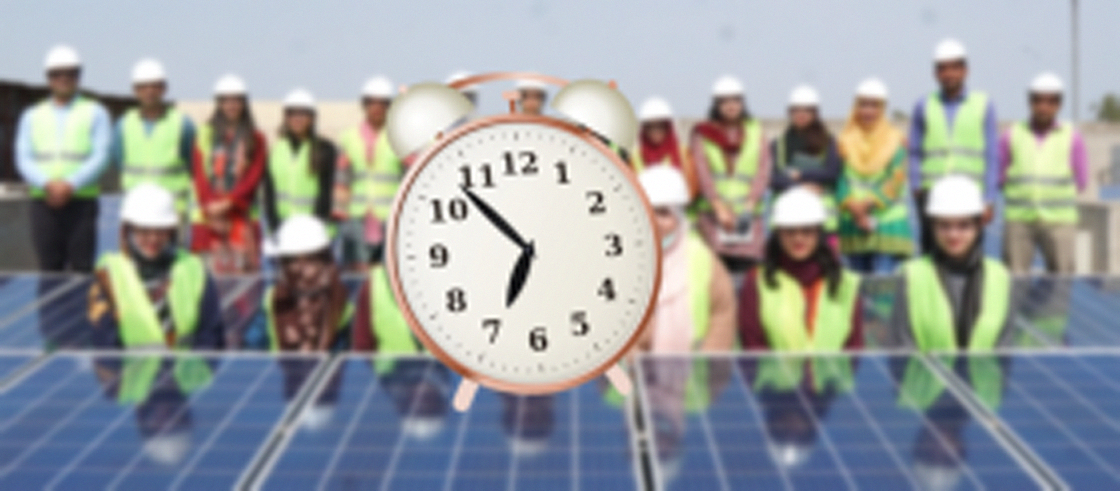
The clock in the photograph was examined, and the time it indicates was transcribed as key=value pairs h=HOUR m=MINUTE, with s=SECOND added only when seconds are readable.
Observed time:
h=6 m=53
